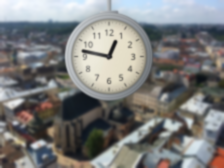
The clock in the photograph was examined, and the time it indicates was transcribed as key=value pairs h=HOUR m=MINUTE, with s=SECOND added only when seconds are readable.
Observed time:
h=12 m=47
